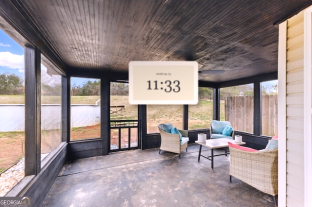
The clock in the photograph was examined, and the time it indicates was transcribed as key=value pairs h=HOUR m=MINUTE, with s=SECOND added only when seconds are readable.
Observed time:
h=11 m=33
